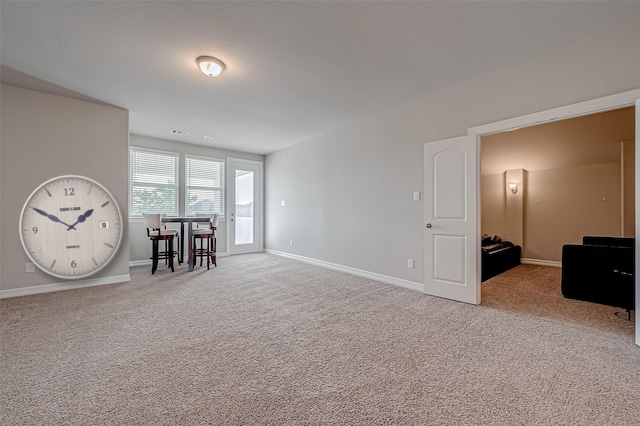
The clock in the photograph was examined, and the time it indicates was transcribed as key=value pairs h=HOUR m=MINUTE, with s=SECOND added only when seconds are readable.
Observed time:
h=1 m=50
